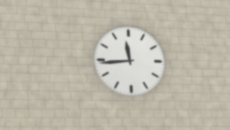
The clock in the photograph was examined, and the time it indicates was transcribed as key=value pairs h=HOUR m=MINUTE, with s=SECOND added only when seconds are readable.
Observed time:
h=11 m=44
